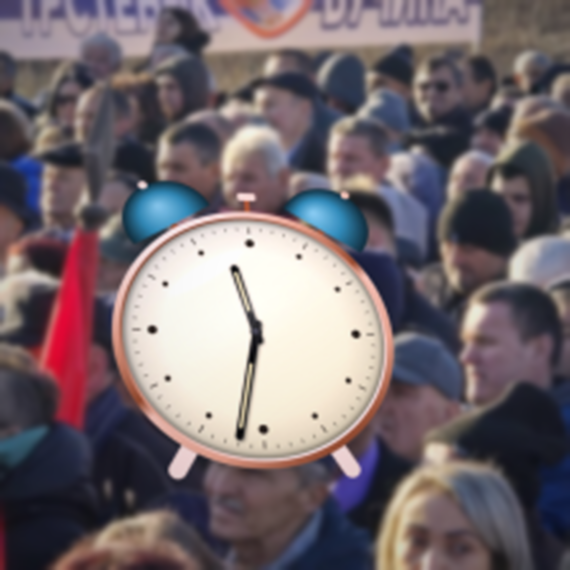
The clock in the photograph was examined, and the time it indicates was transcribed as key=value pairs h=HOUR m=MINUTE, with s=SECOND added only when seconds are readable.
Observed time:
h=11 m=32
